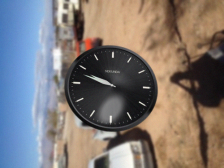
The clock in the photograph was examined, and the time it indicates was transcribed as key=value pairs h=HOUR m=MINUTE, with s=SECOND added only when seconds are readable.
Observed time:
h=9 m=48
